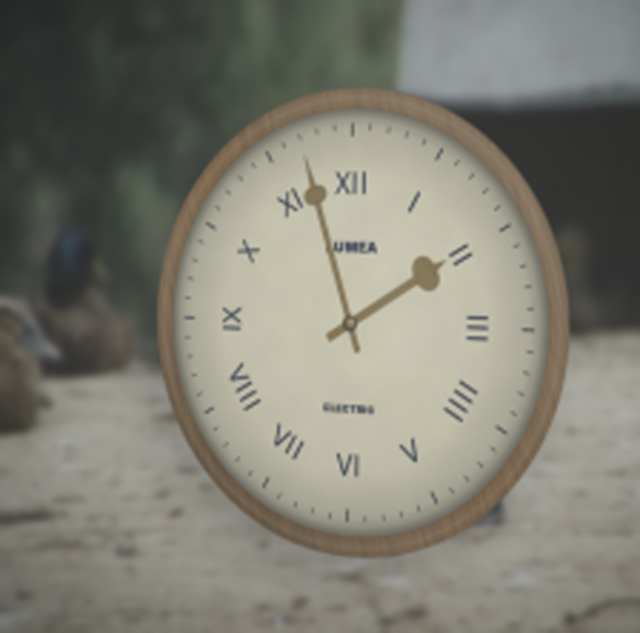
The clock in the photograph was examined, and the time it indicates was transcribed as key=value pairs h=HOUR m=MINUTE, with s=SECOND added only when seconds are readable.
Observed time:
h=1 m=57
